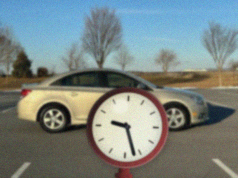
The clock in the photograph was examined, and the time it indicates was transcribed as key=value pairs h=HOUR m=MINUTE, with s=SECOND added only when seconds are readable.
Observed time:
h=9 m=27
